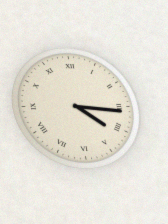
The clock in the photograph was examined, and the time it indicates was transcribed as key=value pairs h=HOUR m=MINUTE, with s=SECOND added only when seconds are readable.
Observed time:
h=4 m=16
